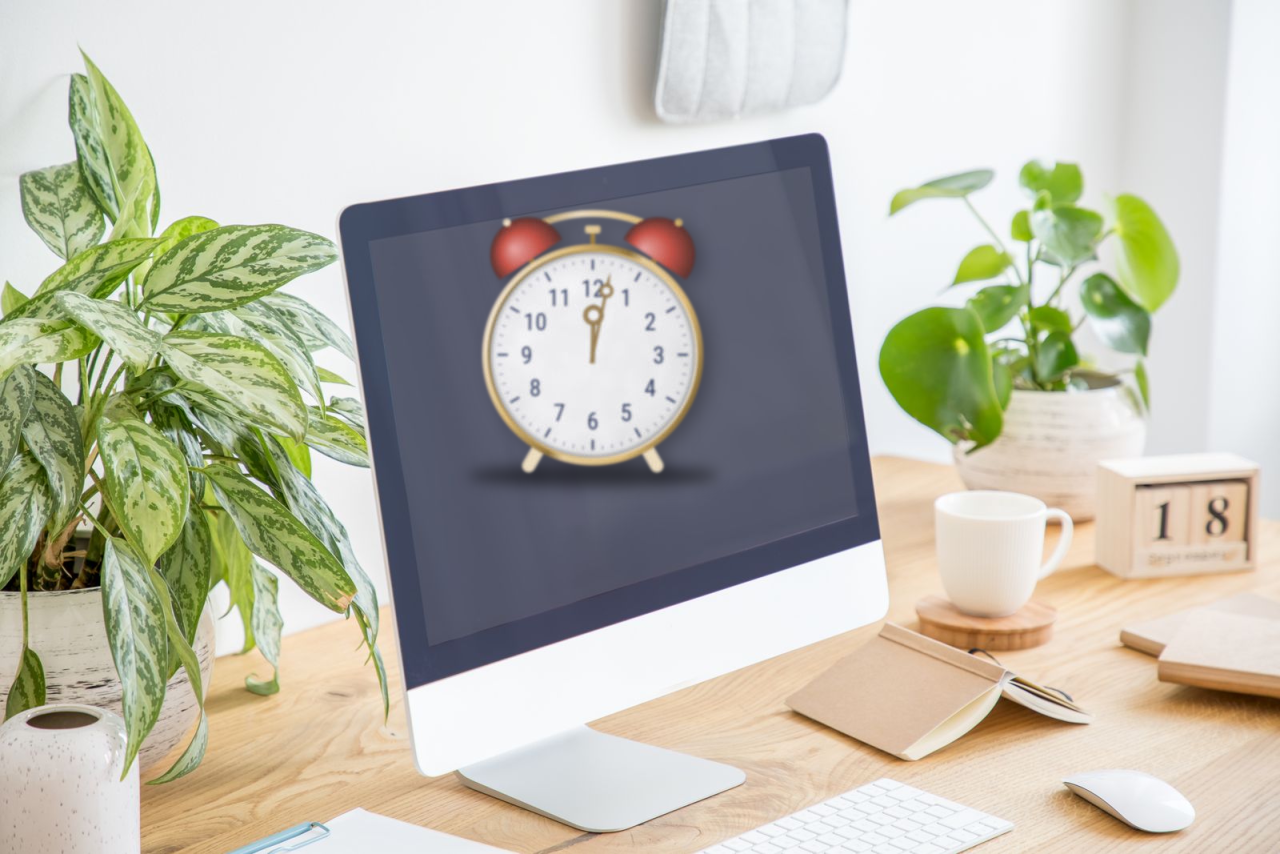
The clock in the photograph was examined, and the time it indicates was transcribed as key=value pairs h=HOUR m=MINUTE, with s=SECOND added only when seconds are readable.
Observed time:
h=12 m=2
